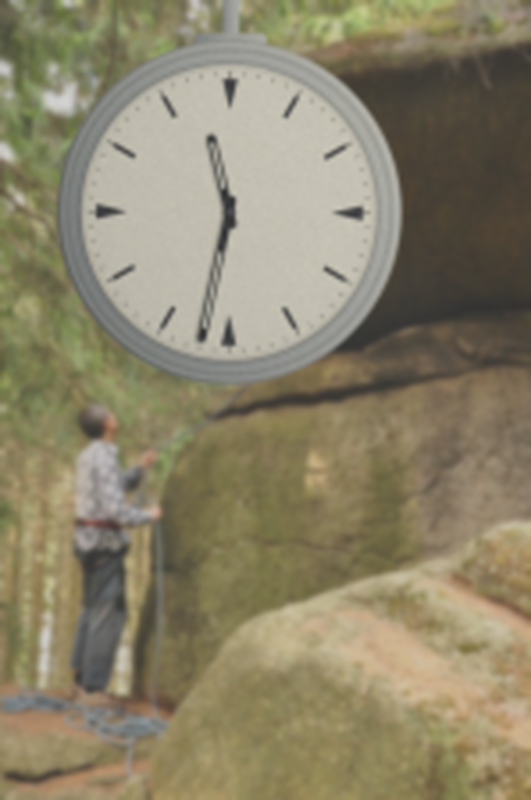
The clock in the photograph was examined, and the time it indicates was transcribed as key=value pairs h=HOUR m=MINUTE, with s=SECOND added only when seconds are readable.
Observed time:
h=11 m=32
